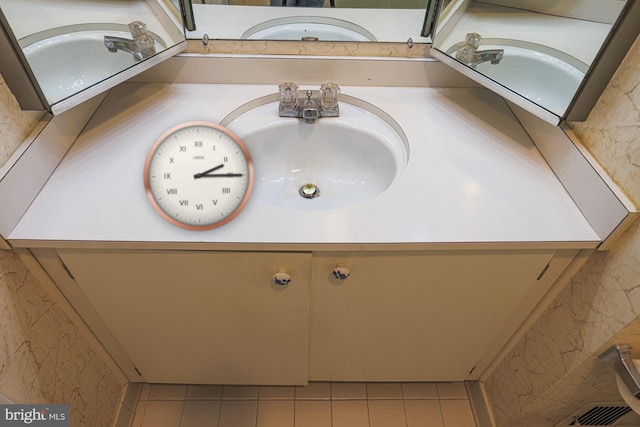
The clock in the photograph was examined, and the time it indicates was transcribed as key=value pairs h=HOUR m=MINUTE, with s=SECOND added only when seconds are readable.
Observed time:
h=2 m=15
